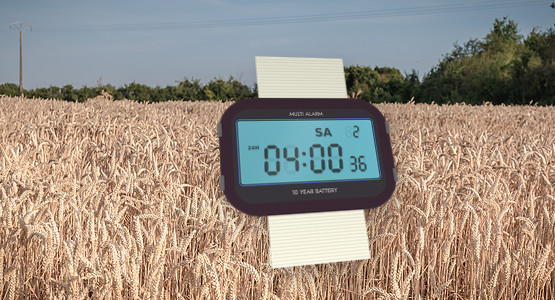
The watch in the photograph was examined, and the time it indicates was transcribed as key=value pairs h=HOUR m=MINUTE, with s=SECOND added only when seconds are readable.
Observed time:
h=4 m=0 s=36
